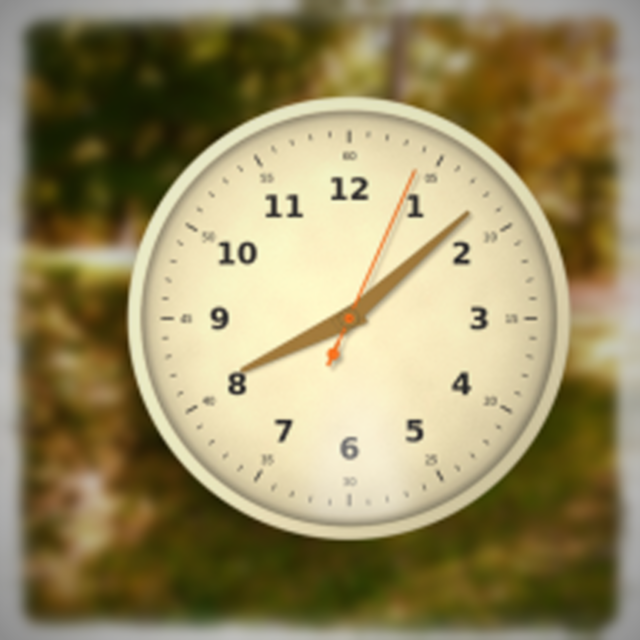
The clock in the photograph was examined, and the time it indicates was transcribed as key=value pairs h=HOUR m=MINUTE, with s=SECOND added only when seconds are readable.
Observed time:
h=8 m=8 s=4
